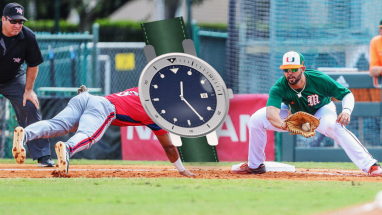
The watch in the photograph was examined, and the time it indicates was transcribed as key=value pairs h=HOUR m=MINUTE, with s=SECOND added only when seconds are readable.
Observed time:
h=12 m=25
